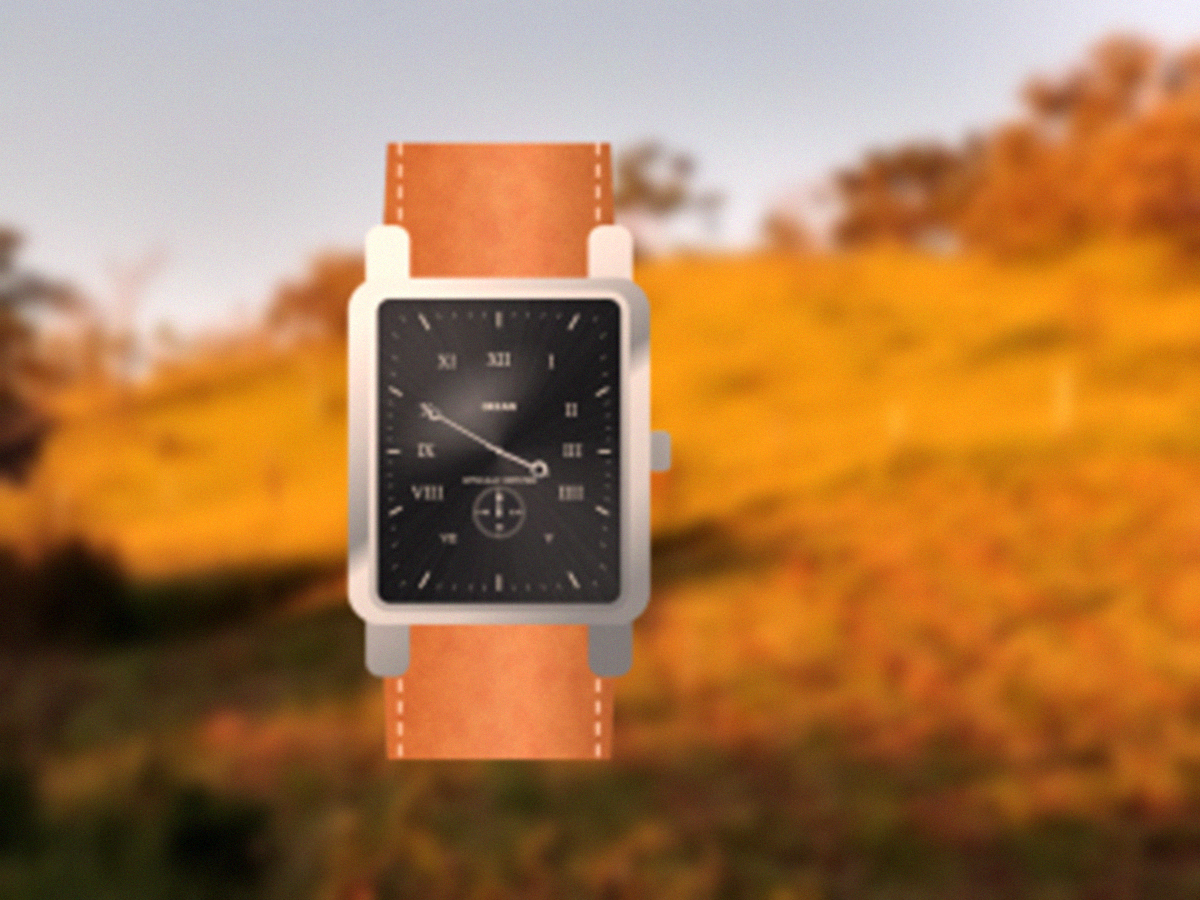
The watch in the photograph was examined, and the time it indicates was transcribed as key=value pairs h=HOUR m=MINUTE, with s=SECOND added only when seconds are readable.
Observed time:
h=3 m=50
